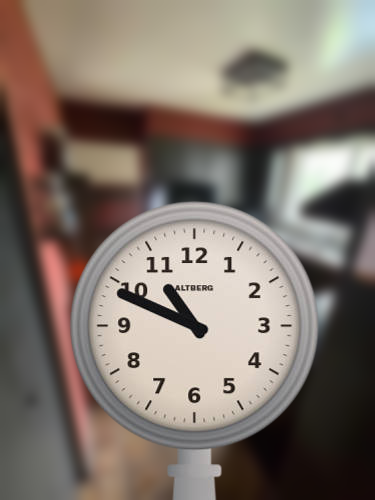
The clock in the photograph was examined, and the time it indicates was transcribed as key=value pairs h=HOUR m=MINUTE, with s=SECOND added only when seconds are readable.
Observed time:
h=10 m=49
